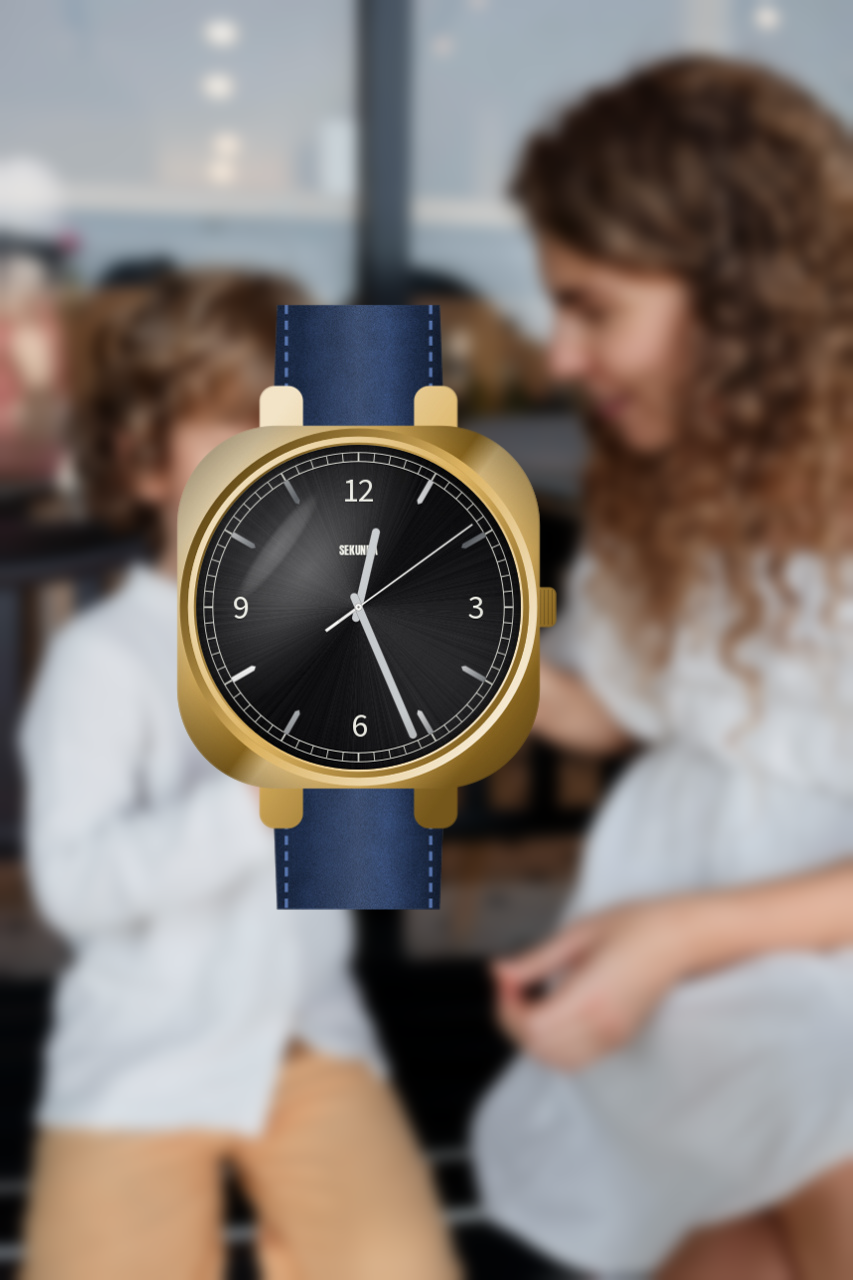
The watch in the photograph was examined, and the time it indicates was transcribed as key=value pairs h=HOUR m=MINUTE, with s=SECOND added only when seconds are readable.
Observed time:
h=12 m=26 s=9
